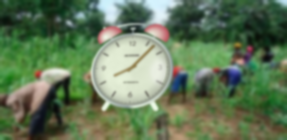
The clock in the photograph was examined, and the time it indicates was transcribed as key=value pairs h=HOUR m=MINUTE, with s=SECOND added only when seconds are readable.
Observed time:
h=8 m=7
